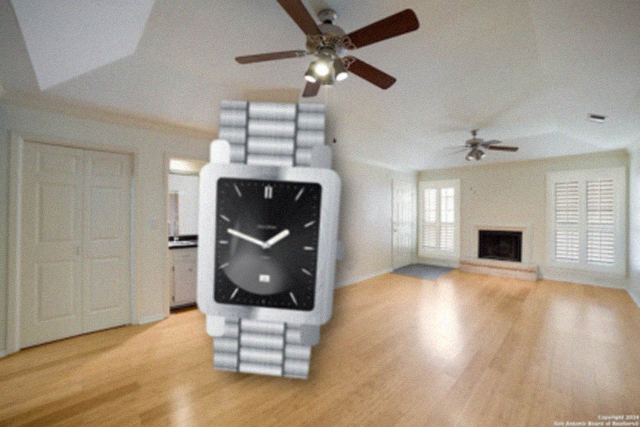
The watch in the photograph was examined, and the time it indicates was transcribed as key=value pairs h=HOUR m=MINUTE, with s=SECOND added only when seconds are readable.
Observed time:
h=1 m=48
